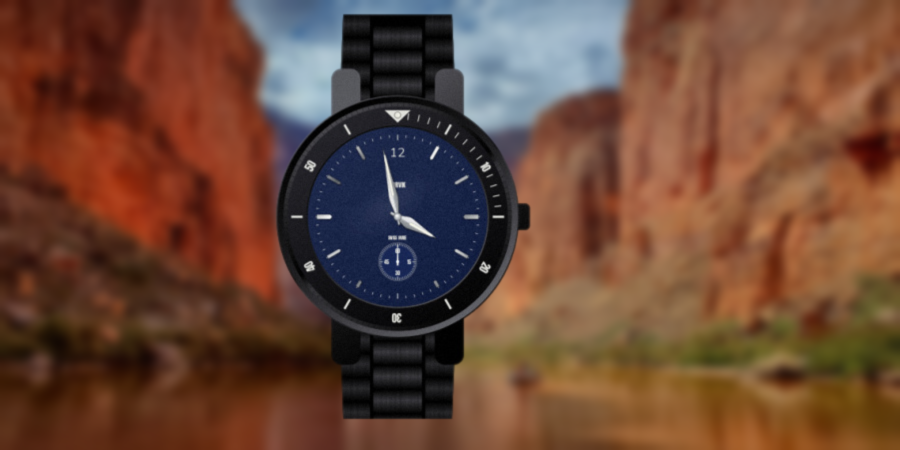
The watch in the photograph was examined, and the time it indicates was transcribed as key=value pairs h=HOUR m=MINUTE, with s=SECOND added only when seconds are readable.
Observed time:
h=3 m=58
